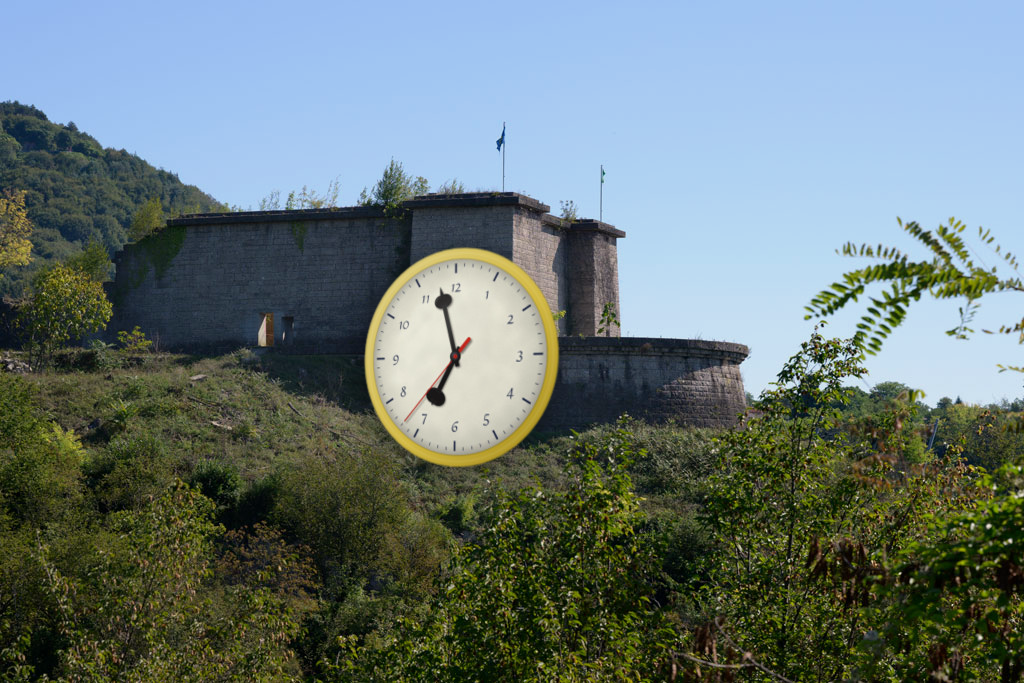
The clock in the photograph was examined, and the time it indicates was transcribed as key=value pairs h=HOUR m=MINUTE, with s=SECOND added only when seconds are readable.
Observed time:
h=6 m=57 s=37
